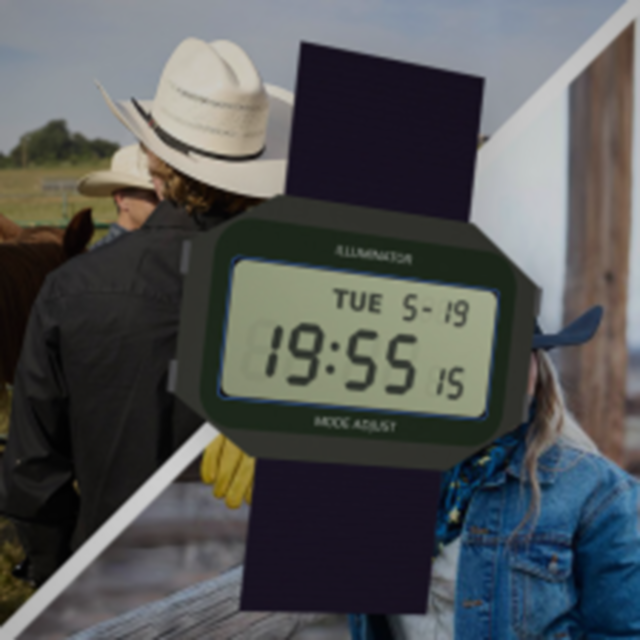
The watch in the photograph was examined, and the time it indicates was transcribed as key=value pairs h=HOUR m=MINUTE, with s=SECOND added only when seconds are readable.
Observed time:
h=19 m=55 s=15
